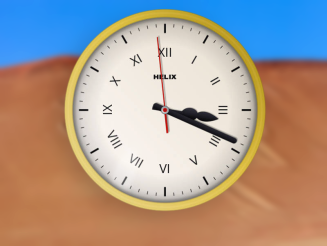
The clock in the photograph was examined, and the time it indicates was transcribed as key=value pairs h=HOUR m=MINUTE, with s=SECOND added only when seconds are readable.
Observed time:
h=3 m=18 s=59
